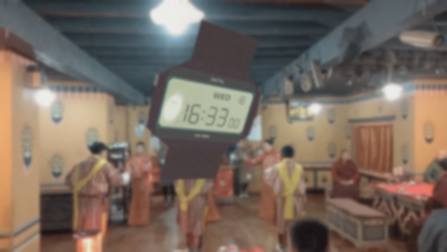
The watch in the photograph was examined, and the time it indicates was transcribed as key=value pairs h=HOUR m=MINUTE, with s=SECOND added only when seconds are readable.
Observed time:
h=16 m=33
